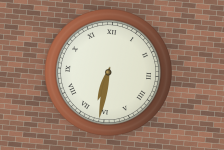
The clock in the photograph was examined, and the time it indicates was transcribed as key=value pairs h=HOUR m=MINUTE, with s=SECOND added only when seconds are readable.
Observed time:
h=6 m=31
